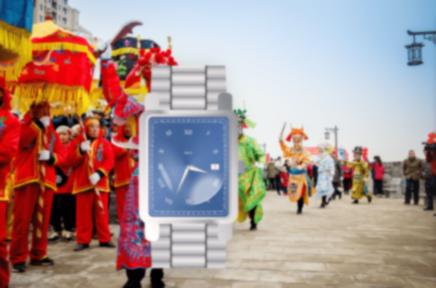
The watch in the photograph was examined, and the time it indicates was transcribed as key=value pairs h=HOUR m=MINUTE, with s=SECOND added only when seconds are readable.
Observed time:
h=3 m=34
